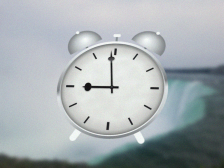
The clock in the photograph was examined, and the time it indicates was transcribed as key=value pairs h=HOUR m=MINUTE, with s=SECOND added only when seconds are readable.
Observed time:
h=8 m=59
